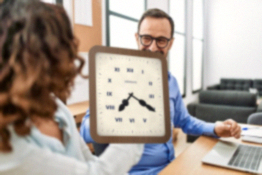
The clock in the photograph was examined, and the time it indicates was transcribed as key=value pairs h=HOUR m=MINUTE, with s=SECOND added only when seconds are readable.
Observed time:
h=7 m=20
